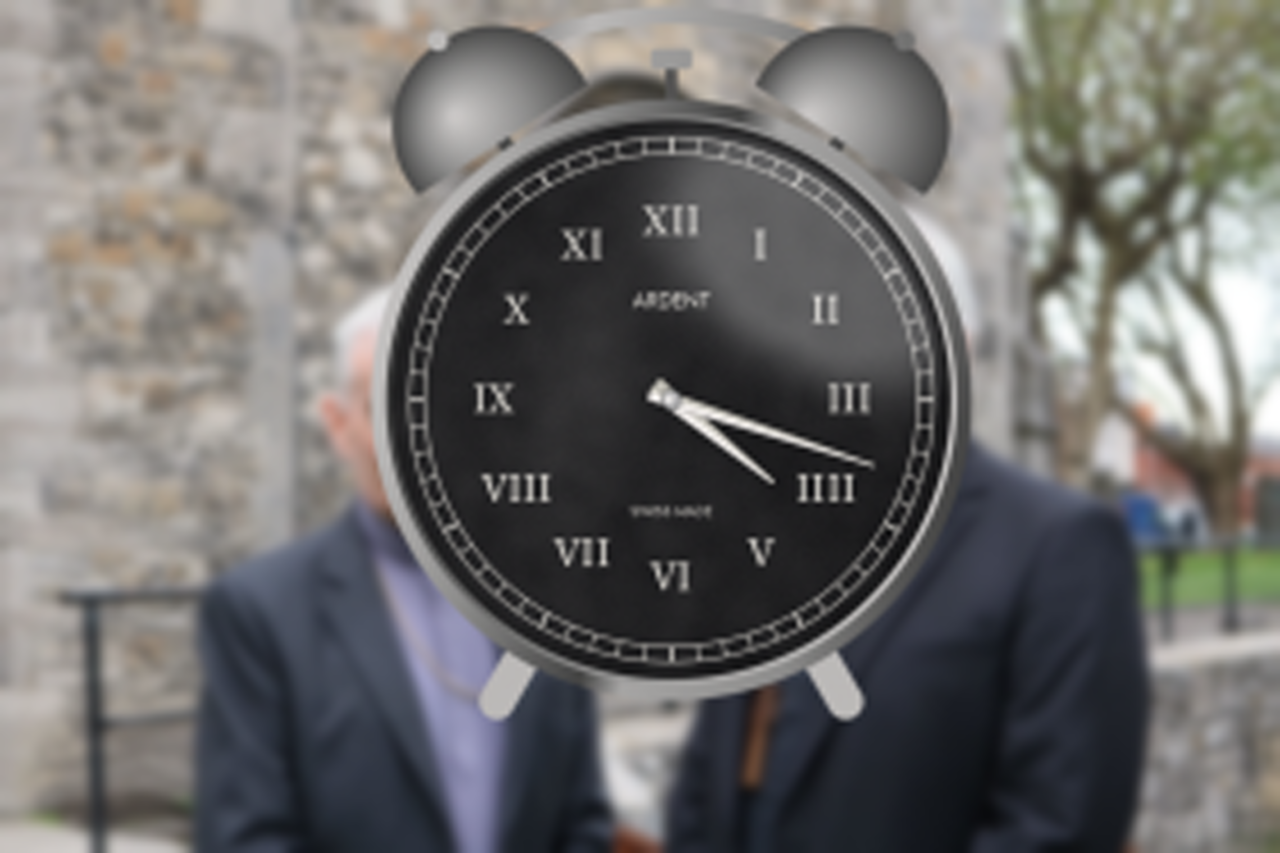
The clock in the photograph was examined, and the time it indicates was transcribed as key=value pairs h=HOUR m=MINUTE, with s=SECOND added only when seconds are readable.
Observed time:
h=4 m=18
